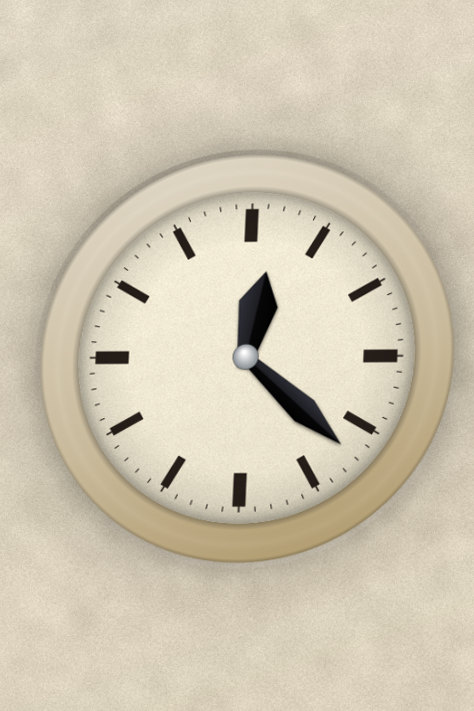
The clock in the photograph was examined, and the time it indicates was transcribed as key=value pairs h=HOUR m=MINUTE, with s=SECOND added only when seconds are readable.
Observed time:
h=12 m=22
